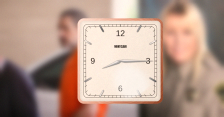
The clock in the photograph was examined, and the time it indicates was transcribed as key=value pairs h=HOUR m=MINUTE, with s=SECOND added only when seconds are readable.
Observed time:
h=8 m=15
